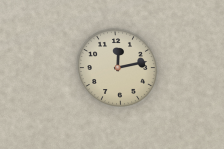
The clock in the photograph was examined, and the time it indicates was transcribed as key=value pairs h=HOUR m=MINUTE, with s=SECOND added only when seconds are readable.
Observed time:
h=12 m=13
